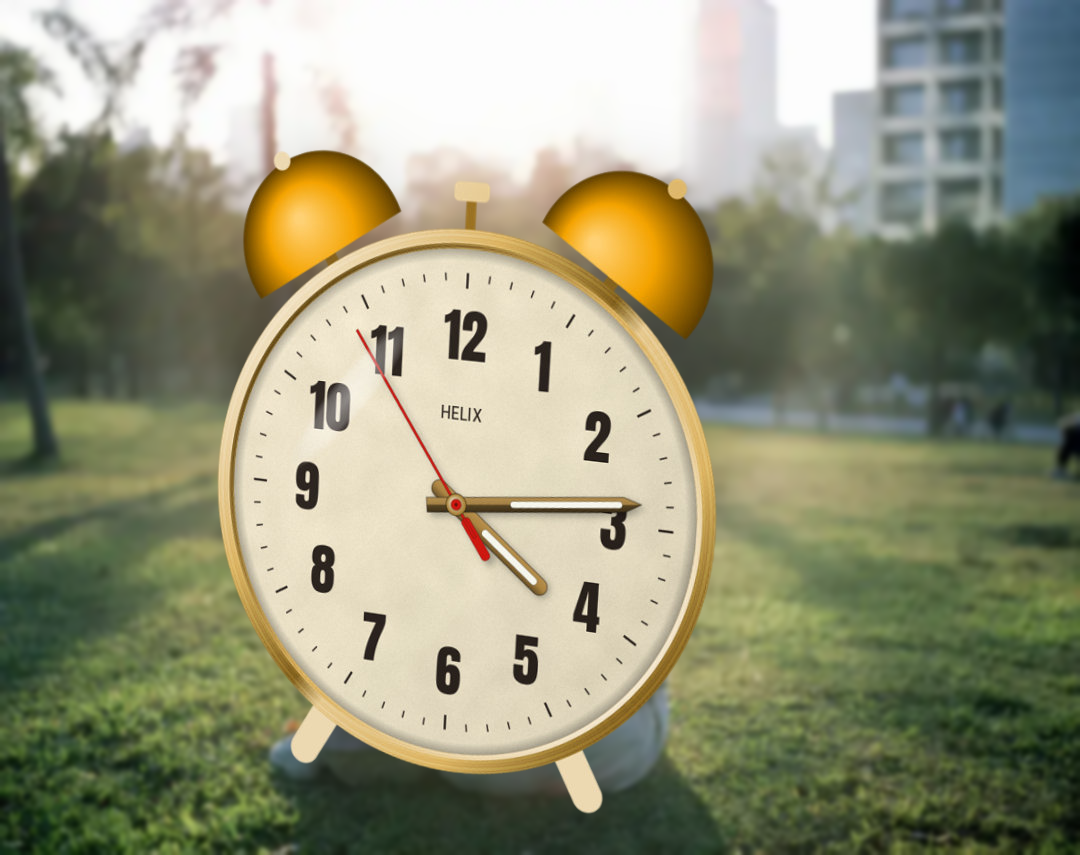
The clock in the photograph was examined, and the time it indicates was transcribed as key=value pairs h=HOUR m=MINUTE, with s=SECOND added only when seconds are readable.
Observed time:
h=4 m=13 s=54
